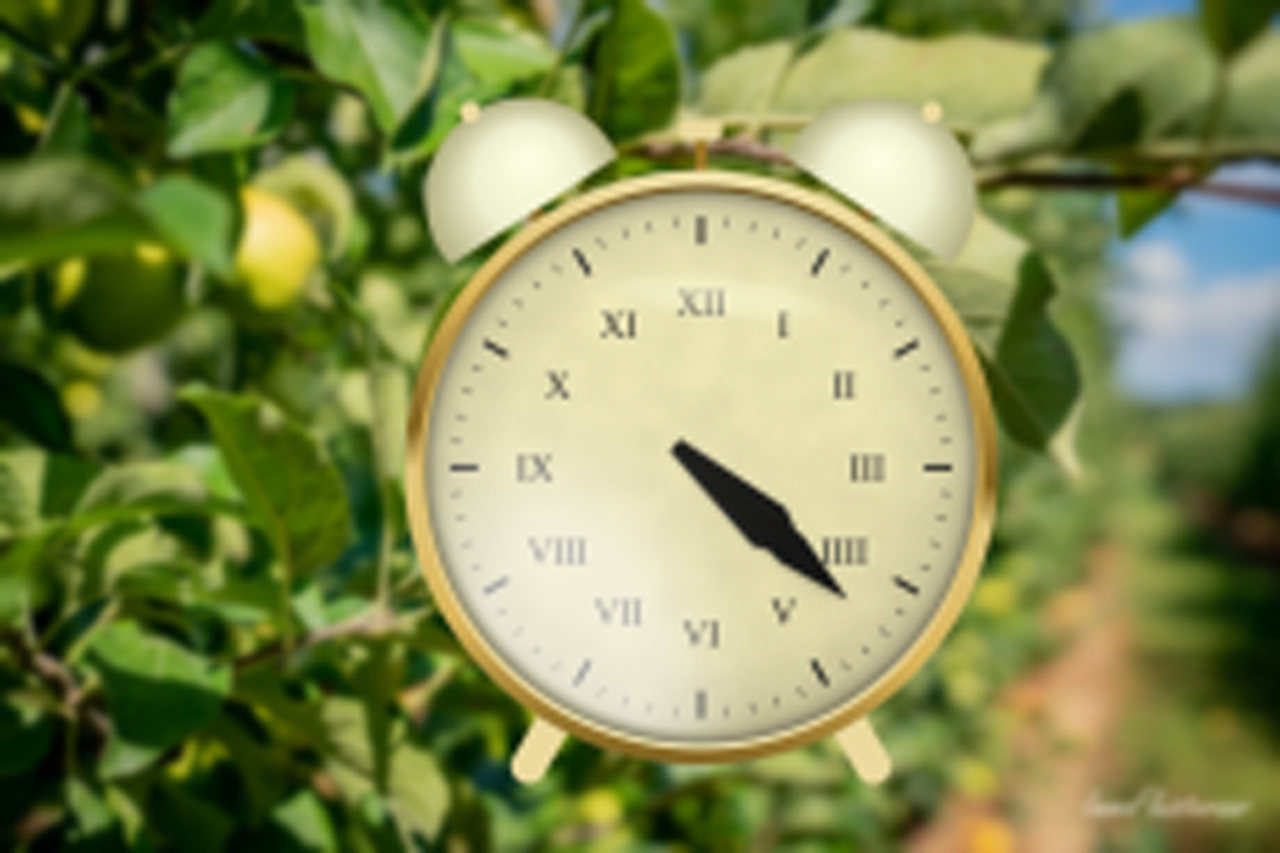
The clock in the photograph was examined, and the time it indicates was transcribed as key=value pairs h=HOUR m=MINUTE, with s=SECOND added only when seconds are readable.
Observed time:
h=4 m=22
